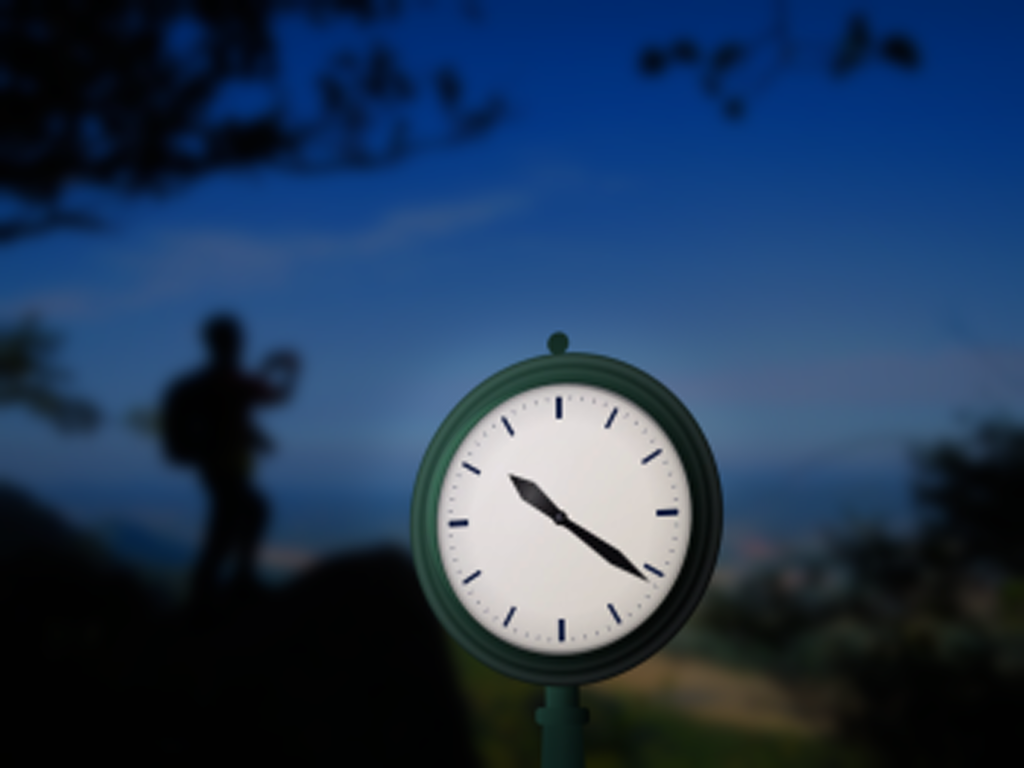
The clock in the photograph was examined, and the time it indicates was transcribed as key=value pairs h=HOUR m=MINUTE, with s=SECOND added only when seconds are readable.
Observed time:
h=10 m=21
